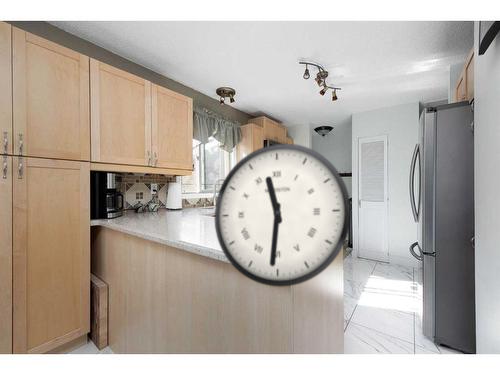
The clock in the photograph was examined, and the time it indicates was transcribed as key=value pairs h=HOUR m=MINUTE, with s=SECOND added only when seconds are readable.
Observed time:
h=11 m=31
